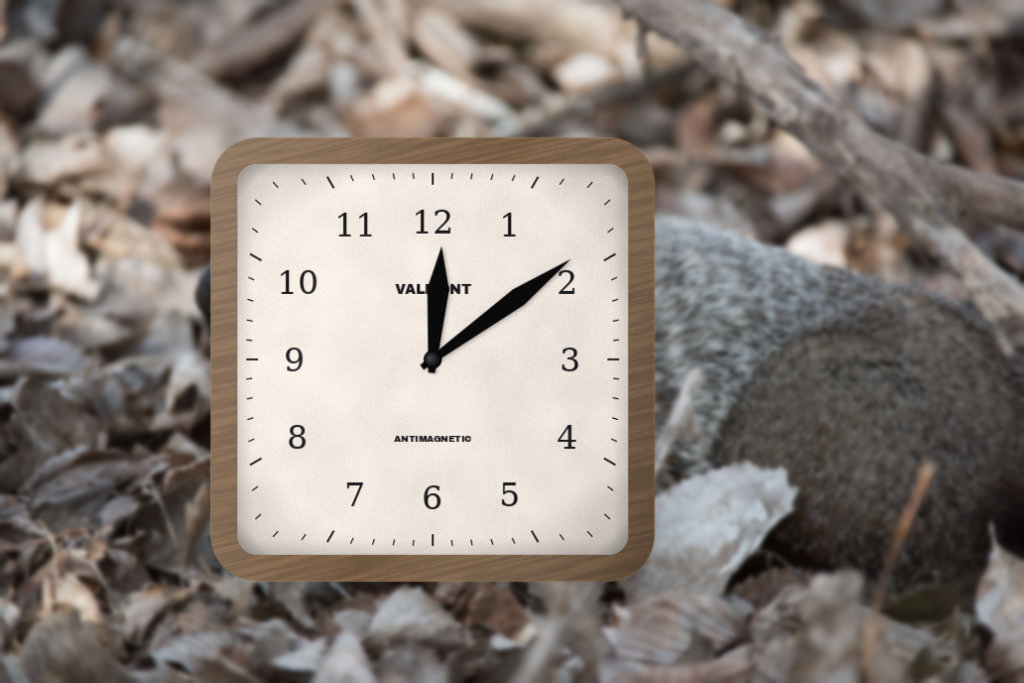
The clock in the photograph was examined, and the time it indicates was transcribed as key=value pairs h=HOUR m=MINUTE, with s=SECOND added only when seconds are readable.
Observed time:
h=12 m=9
